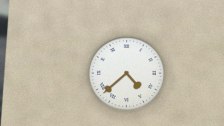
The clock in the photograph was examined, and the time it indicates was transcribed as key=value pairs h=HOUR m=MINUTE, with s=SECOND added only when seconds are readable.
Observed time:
h=4 m=38
